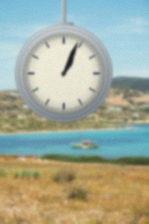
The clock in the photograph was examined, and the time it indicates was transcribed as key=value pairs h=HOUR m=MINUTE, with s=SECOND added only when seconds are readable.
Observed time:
h=1 m=4
